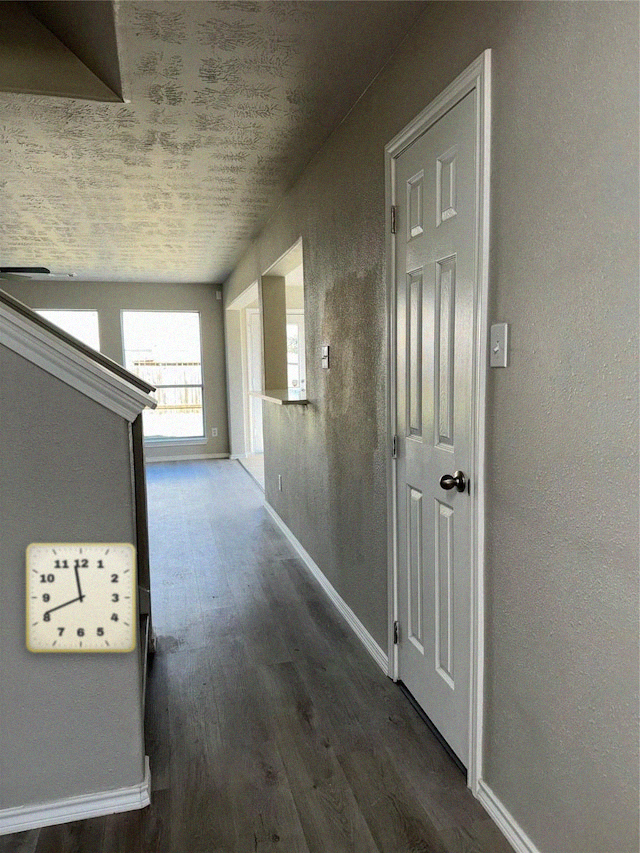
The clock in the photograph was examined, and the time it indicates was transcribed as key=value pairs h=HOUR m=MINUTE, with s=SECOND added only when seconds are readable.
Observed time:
h=11 m=41
